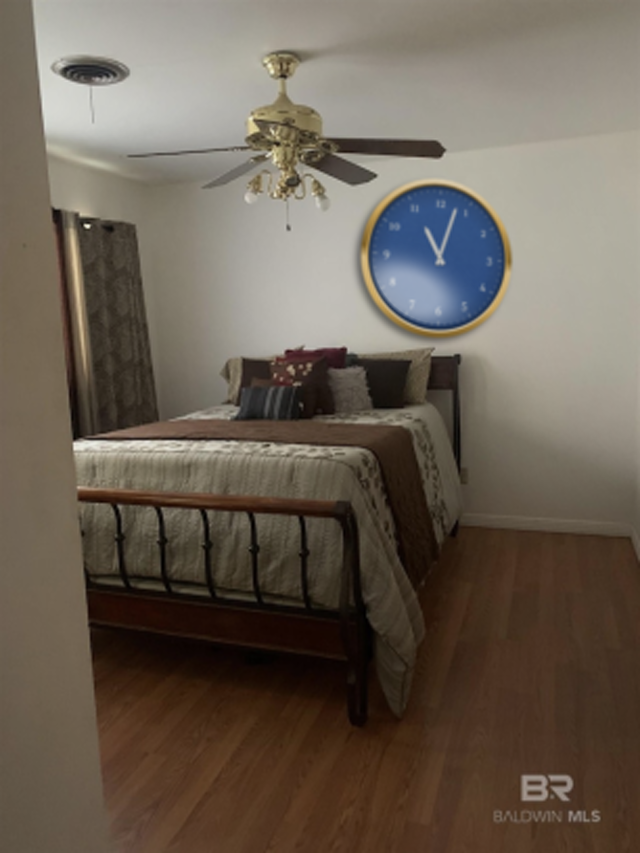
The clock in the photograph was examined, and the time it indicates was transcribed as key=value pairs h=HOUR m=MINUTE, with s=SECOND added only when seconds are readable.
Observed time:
h=11 m=3
